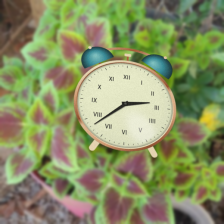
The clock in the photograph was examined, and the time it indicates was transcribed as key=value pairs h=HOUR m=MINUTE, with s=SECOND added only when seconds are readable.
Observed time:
h=2 m=38
